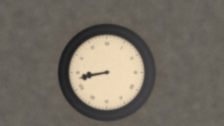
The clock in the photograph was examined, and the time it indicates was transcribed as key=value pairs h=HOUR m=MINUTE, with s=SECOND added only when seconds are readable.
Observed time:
h=8 m=43
